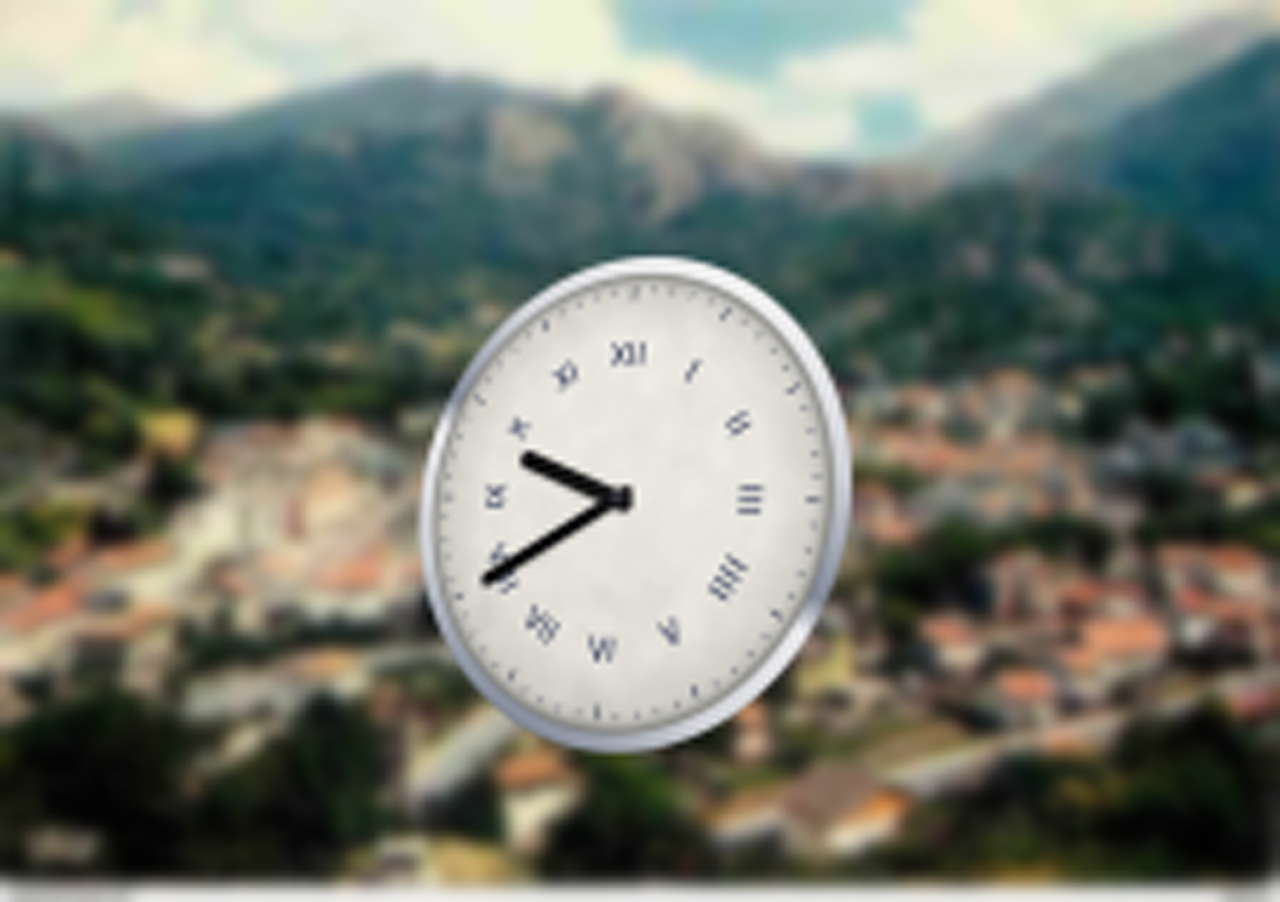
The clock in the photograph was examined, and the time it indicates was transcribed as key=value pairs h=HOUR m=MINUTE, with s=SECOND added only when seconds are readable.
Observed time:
h=9 m=40
